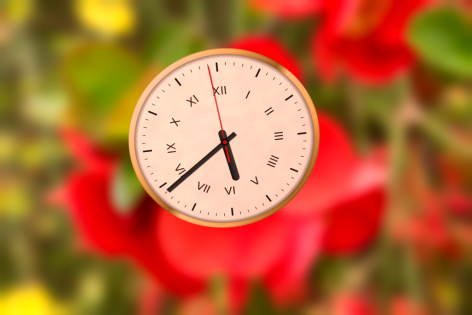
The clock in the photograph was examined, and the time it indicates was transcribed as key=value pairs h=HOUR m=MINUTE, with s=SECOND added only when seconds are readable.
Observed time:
h=5 m=38 s=59
